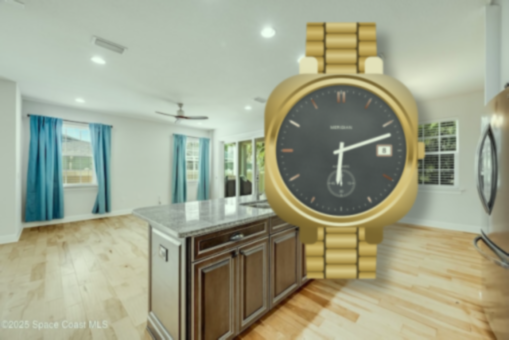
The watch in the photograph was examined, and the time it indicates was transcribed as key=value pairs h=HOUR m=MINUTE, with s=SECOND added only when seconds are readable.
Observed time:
h=6 m=12
